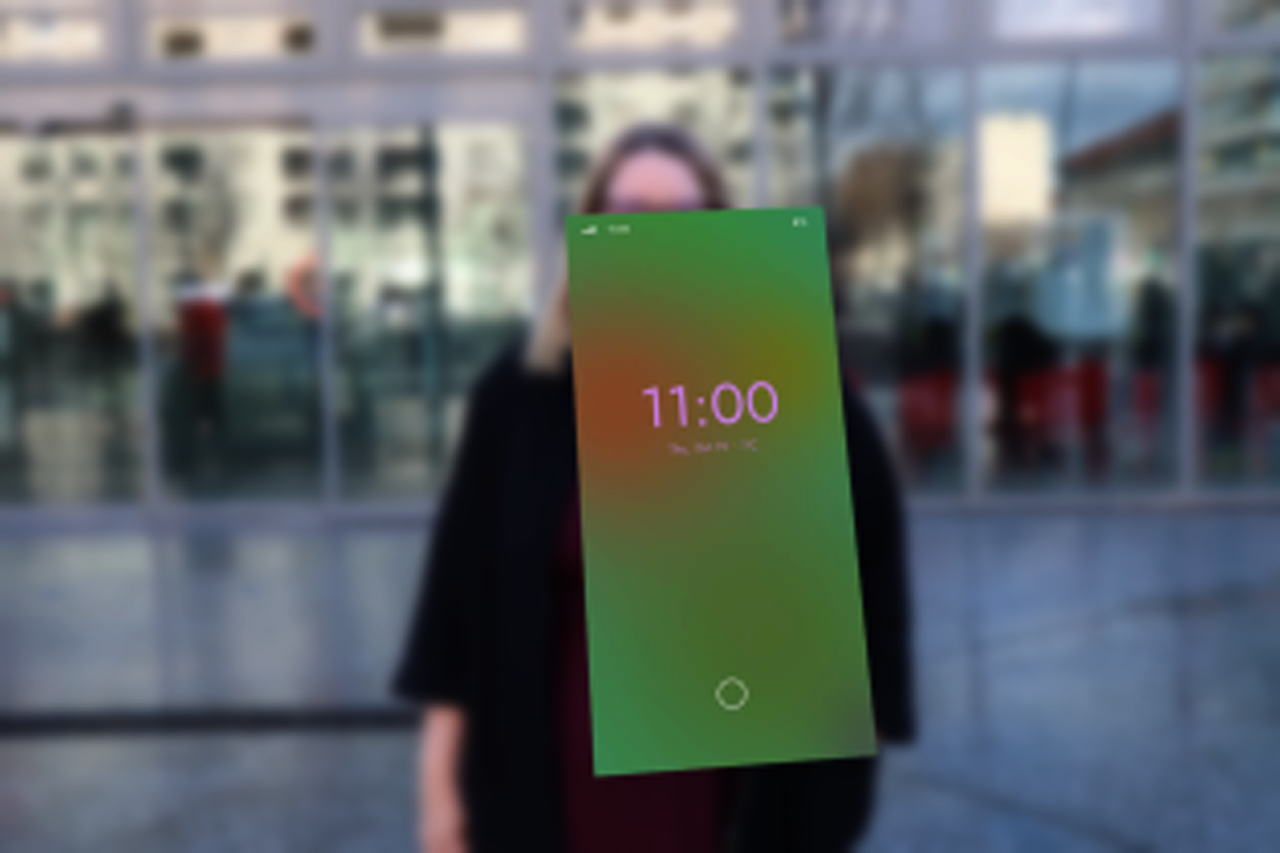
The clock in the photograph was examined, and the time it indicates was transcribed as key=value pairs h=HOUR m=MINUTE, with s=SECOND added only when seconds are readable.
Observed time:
h=11 m=0
